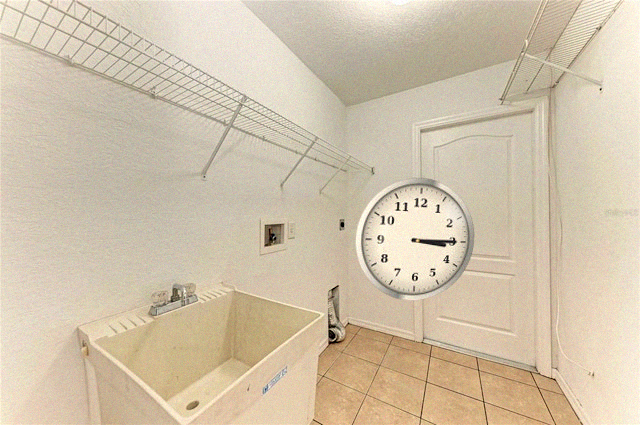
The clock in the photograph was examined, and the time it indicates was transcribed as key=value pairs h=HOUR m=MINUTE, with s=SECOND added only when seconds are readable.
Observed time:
h=3 m=15
